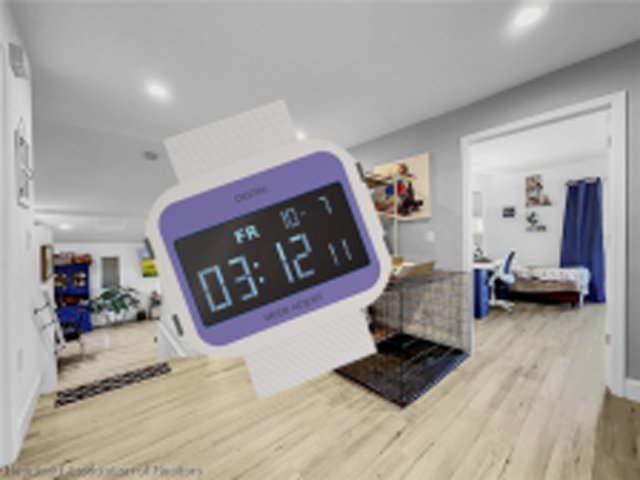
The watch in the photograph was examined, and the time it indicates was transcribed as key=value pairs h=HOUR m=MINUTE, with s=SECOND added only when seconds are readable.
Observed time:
h=3 m=12 s=11
